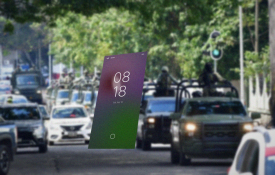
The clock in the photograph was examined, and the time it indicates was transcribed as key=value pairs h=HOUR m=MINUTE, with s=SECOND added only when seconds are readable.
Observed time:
h=8 m=18
